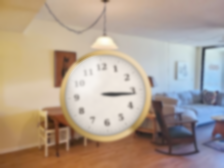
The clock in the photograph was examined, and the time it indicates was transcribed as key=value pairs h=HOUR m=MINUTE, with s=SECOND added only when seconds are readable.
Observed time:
h=3 m=16
